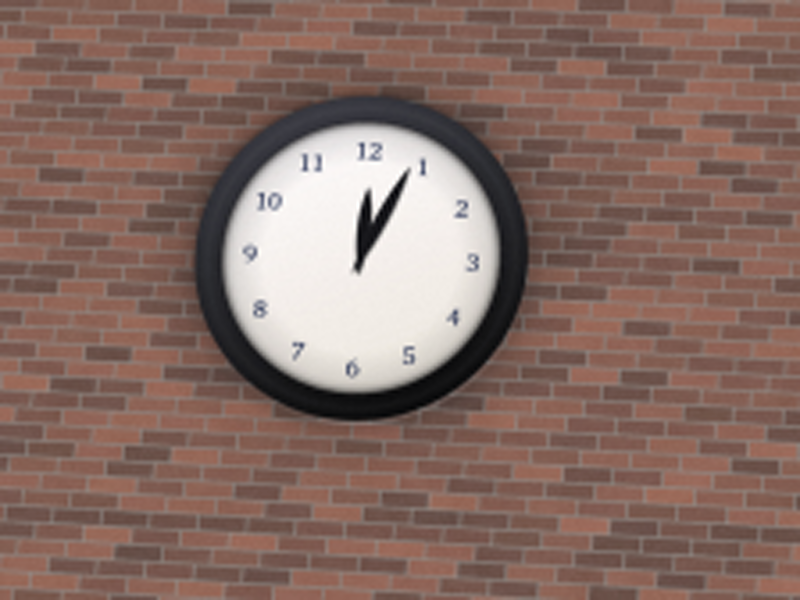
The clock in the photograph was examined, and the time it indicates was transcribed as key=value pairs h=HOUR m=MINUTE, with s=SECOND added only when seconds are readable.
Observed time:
h=12 m=4
